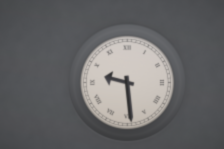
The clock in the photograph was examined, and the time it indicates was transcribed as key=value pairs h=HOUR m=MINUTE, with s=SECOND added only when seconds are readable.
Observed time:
h=9 m=29
